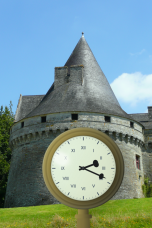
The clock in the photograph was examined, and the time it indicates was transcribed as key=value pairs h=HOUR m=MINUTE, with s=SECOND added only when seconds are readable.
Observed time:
h=2 m=19
